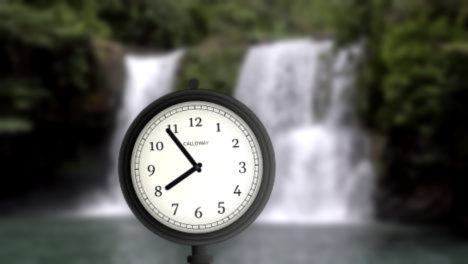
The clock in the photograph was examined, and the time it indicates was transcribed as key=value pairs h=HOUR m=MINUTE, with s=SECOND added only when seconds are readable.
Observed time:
h=7 m=54
